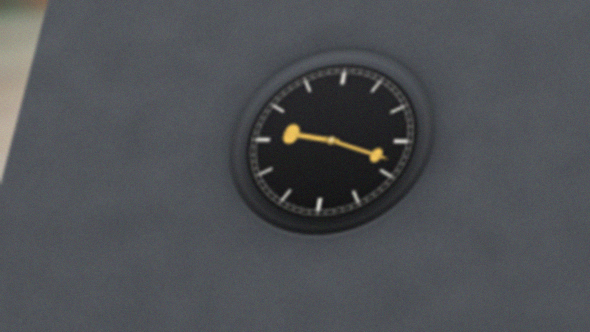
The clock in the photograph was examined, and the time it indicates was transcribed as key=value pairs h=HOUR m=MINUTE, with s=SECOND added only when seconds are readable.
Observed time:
h=9 m=18
